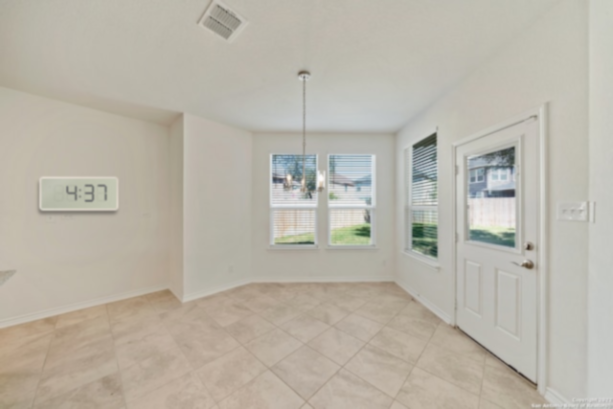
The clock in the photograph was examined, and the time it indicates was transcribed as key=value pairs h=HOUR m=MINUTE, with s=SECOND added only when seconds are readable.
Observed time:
h=4 m=37
